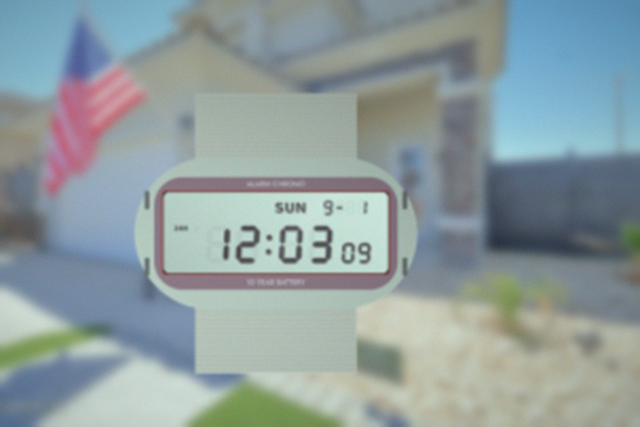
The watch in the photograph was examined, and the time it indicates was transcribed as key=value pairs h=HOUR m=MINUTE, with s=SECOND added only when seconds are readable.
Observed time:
h=12 m=3 s=9
